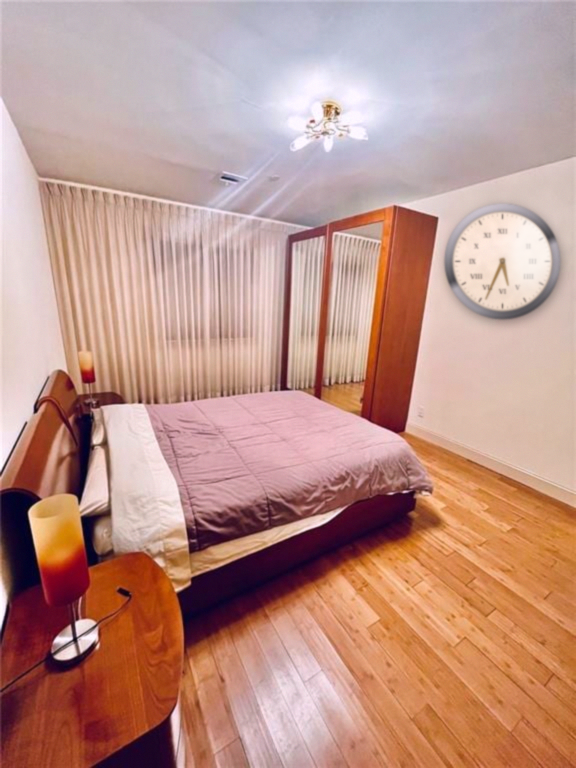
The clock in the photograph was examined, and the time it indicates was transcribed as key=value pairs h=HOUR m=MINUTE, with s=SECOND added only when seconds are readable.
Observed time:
h=5 m=34
